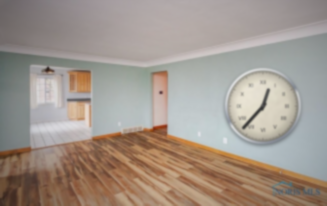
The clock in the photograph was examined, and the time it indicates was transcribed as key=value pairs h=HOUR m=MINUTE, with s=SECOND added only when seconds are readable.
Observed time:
h=12 m=37
